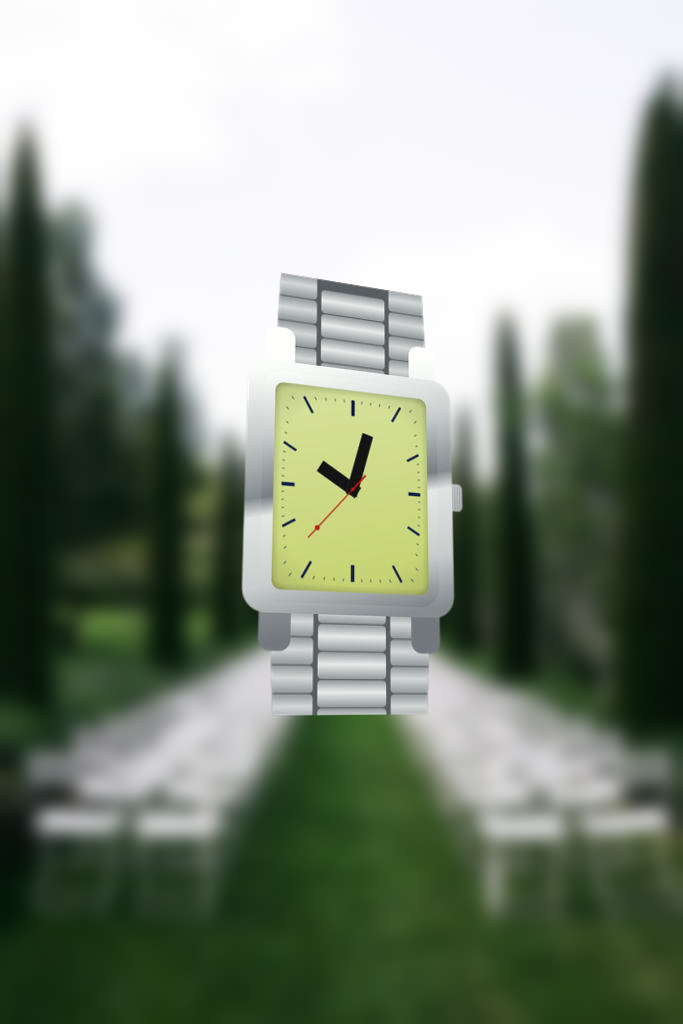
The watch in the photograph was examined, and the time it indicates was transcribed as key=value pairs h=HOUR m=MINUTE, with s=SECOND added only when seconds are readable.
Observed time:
h=10 m=2 s=37
